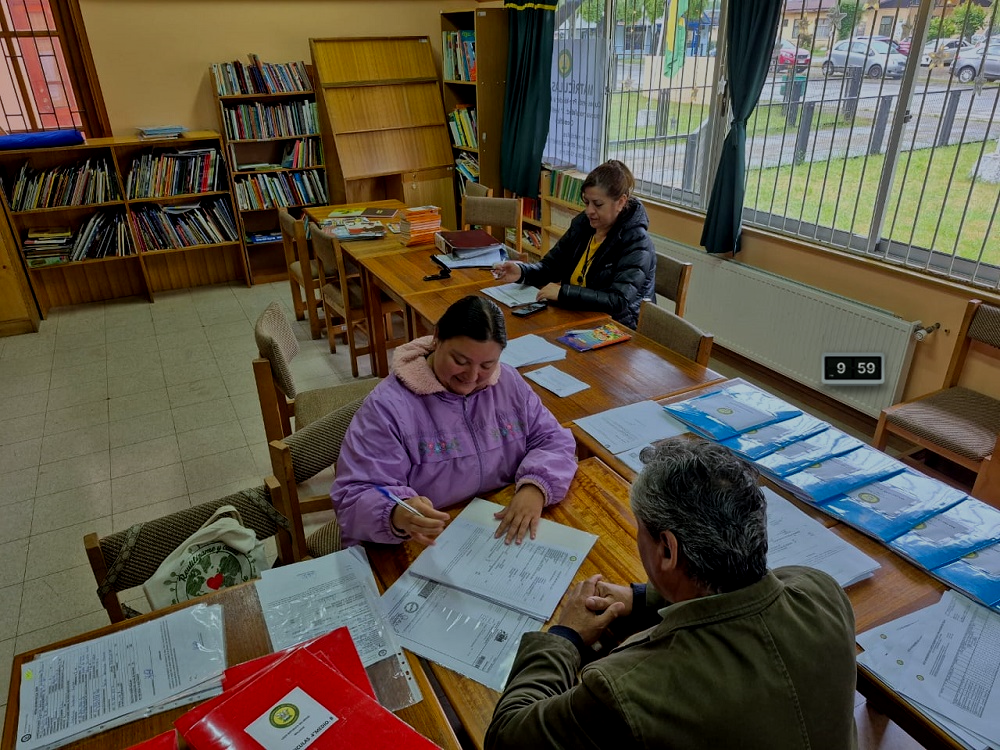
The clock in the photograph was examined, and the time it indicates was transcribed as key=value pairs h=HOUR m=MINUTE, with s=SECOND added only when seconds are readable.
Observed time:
h=9 m=59
